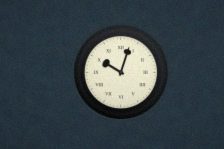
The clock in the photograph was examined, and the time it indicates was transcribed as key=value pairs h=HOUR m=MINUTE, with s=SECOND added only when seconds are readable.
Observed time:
h=10 m=3
